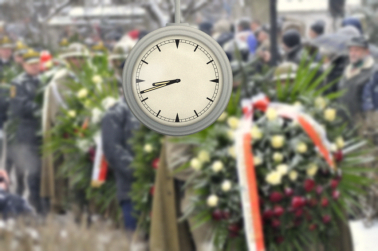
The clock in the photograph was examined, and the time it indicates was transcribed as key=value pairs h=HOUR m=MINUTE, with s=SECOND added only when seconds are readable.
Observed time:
h=8 m=42
